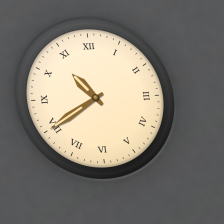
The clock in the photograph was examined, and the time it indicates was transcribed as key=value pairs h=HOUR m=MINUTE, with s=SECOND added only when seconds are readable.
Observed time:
h=10 m=40
